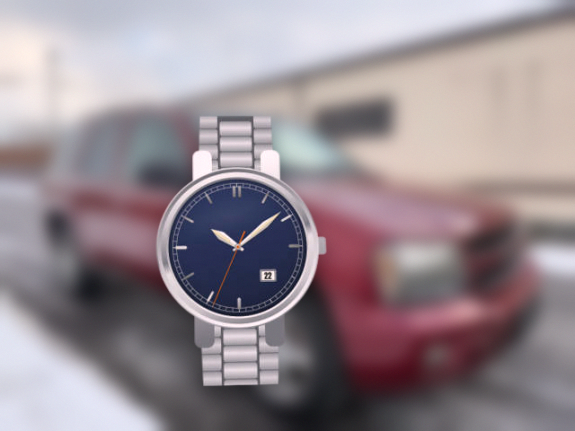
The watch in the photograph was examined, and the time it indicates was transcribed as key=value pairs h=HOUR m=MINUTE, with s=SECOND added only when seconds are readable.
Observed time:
h=10 m=8 s=34
